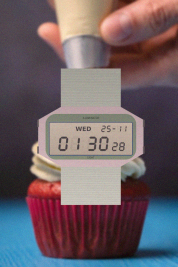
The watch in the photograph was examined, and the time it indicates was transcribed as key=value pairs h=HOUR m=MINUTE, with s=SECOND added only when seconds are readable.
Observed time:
h=1 m=30 s=28
